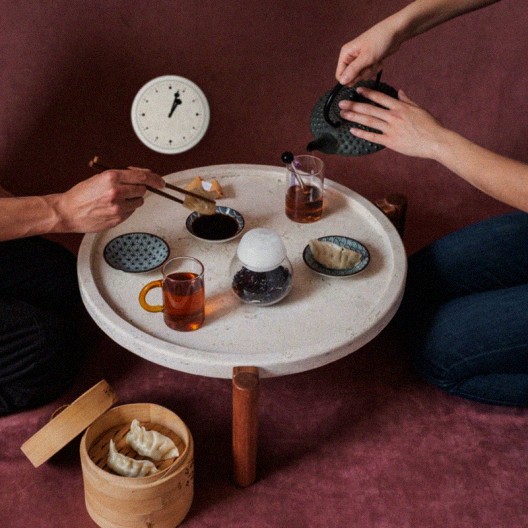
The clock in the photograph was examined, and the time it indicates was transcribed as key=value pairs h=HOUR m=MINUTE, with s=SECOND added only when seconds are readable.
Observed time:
h=1 m=3
